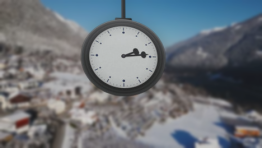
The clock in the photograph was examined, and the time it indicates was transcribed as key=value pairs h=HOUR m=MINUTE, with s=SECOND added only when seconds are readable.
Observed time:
h=2 m=14
